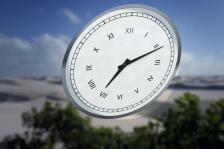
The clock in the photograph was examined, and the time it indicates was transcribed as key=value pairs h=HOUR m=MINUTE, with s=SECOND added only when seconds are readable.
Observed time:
h=7 m=11
